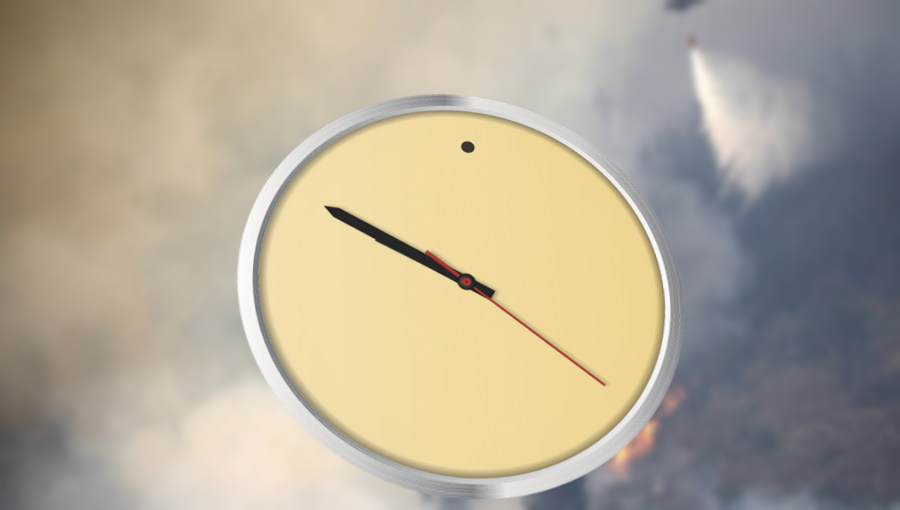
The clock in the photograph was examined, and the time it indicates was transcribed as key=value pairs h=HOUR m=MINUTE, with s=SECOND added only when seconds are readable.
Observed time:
h=9 m=49 s=21
